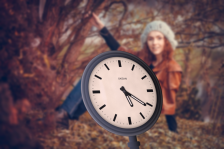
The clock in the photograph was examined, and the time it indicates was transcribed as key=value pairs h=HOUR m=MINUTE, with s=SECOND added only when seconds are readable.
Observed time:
h=5 m=21
